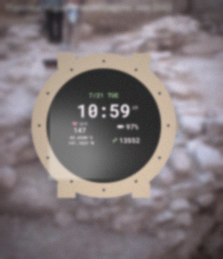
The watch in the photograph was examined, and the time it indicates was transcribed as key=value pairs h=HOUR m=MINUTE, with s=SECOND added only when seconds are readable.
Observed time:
h=10 m=59
